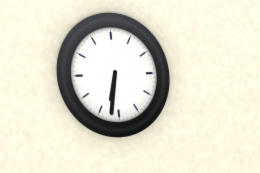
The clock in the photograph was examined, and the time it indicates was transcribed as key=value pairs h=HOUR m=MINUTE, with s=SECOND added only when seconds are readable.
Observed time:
h=6 m=32
